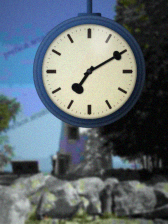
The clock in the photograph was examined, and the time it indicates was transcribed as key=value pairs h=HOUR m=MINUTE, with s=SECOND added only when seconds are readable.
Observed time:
h=7 m=10
